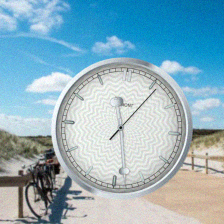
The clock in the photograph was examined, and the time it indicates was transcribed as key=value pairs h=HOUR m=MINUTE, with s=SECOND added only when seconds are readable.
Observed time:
h=11 m=28 s=6
